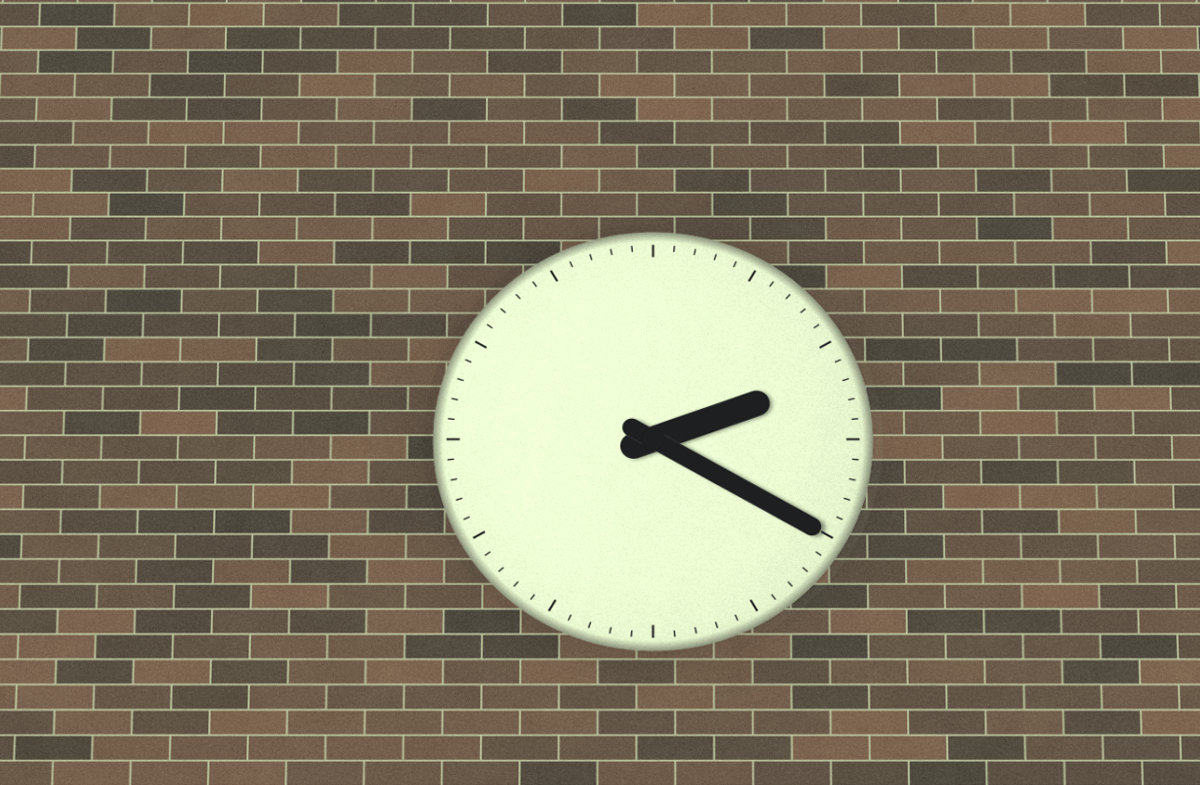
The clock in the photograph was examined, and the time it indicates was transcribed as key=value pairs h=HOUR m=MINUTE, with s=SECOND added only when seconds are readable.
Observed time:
h=2 m=20
